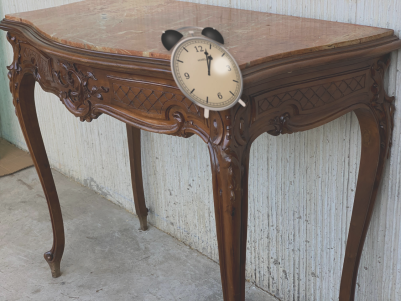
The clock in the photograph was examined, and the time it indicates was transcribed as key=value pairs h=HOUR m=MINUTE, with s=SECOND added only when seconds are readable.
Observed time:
h=1 m=3
